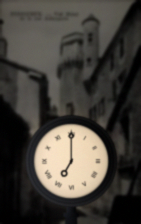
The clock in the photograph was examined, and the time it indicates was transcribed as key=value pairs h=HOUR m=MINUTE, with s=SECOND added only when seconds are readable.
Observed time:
h=7 m=0
